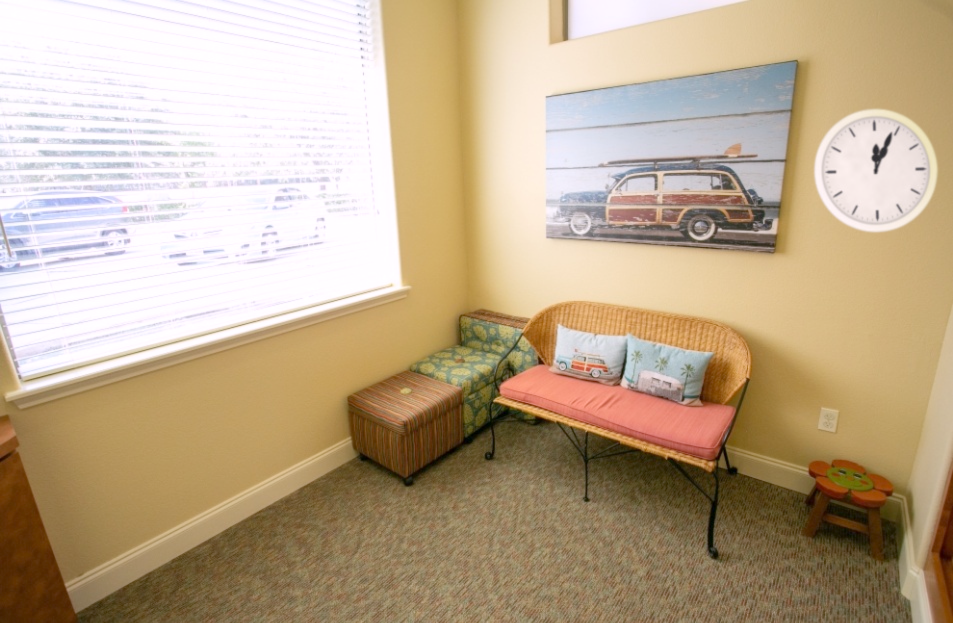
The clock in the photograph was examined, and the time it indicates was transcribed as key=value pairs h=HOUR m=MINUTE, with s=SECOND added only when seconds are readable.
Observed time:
h=12 m=4
